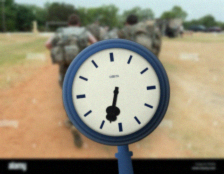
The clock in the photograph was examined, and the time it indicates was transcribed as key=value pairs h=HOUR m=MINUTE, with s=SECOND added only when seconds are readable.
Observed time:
h=6 m=33
